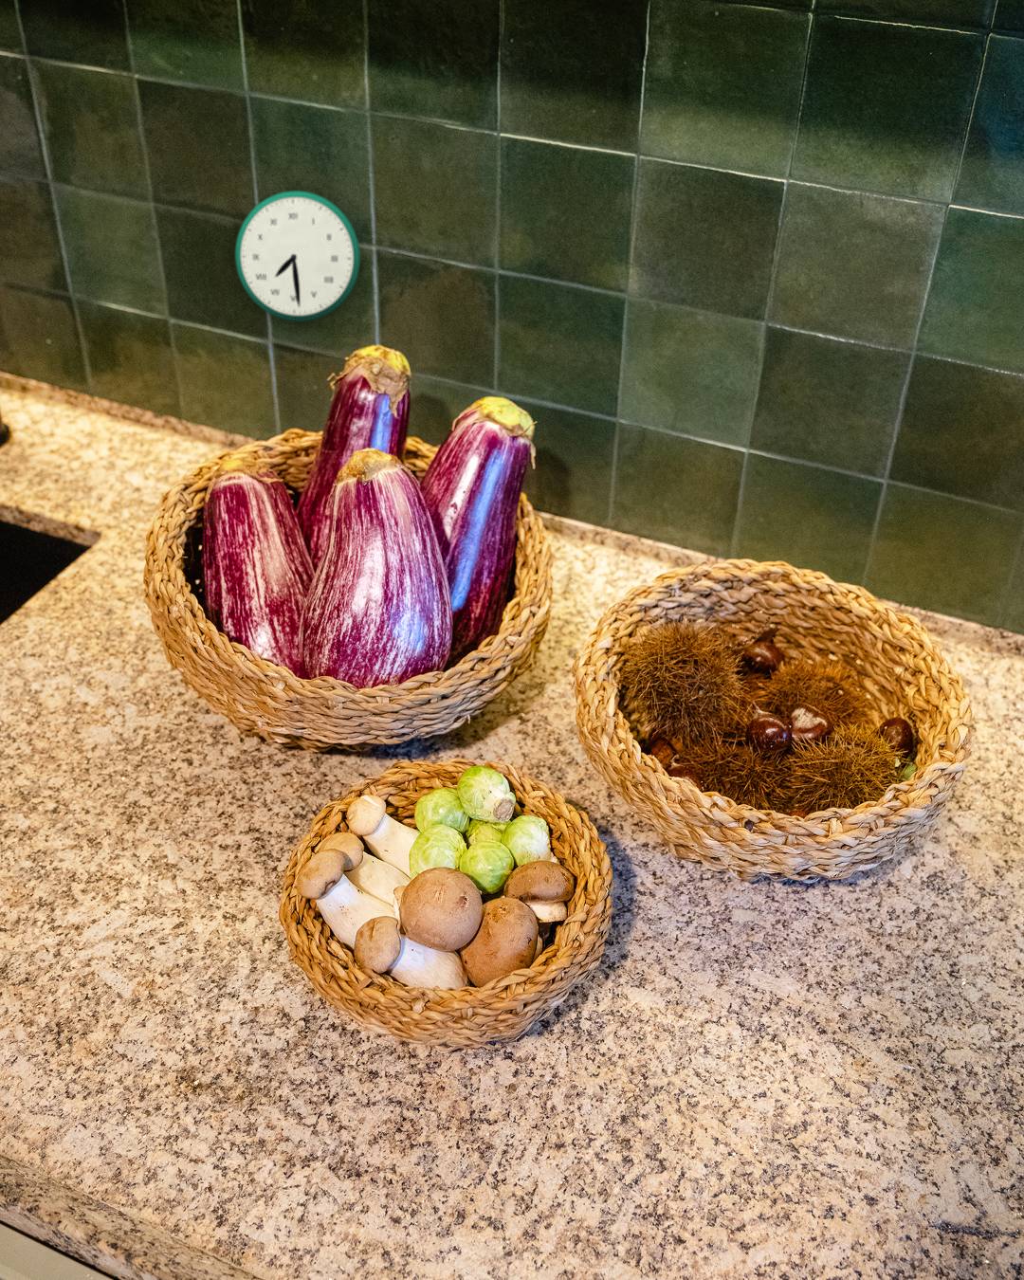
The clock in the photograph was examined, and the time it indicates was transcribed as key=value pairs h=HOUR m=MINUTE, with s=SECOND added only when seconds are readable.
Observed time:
h=7 m=29
